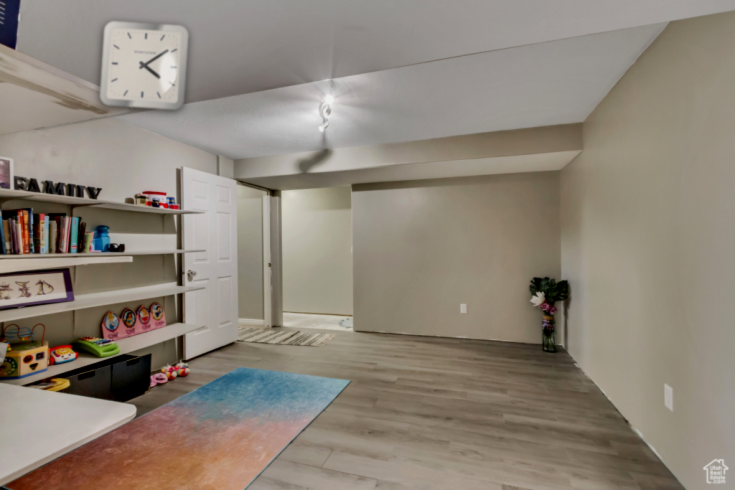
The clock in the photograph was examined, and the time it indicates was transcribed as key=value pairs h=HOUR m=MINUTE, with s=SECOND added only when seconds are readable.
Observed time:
h=4 m=9
